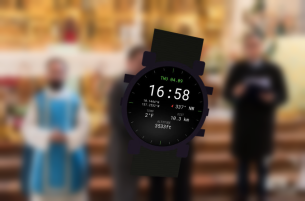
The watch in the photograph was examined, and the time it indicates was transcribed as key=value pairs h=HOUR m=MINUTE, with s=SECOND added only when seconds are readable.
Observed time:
h=16 m=58
